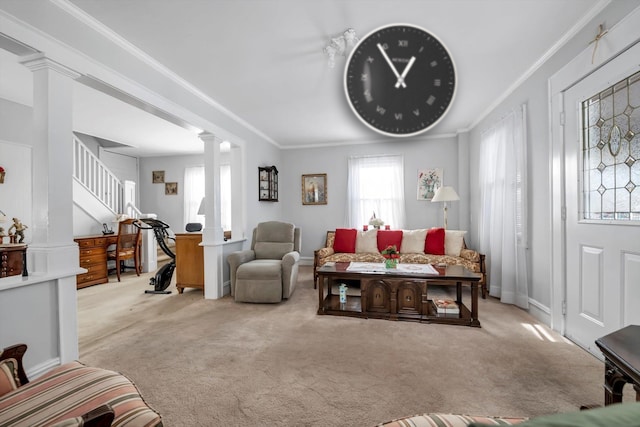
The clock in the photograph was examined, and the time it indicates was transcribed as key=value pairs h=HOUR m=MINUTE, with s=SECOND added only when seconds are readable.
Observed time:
h=12 m=54
